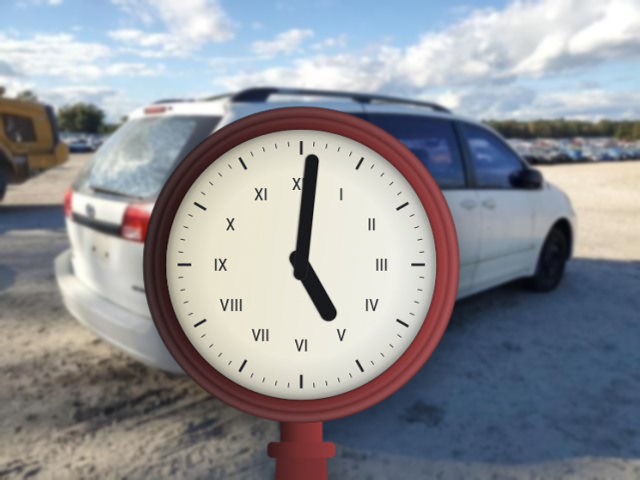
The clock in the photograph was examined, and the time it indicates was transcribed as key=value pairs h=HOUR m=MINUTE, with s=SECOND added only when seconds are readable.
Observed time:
h=5 m=1
